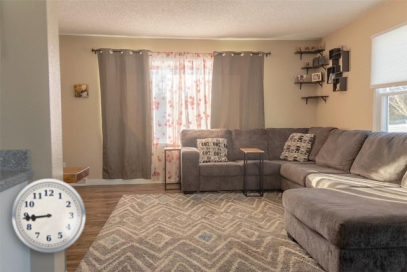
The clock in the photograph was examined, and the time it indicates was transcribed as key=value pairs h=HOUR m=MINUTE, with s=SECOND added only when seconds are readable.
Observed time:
h=8 m=44
